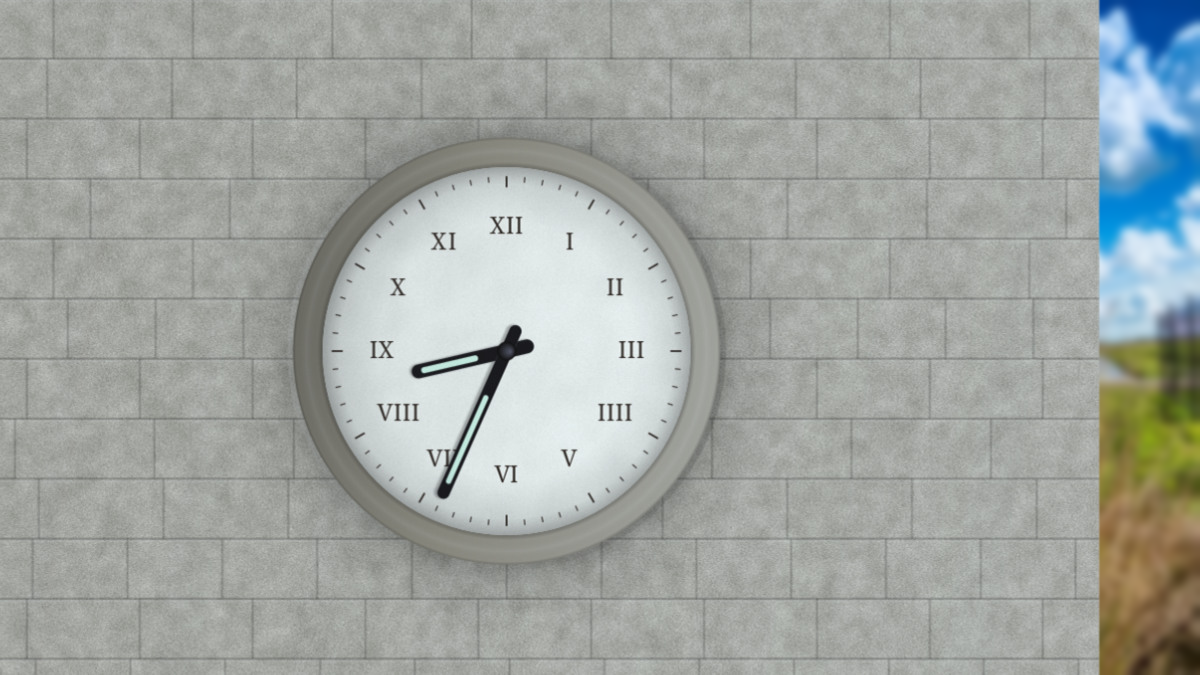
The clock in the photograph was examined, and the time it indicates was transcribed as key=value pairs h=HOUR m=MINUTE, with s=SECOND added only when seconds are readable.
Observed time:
h=8 m=34
